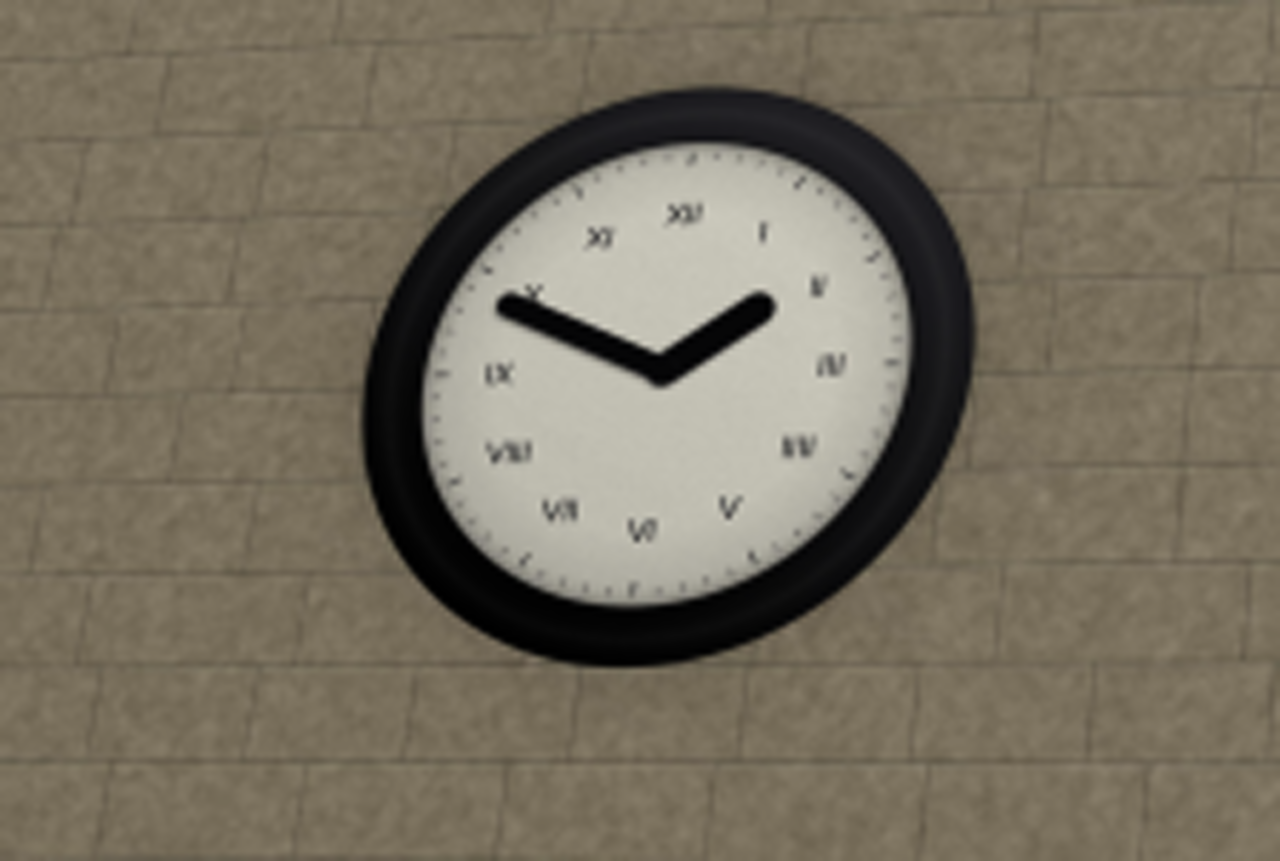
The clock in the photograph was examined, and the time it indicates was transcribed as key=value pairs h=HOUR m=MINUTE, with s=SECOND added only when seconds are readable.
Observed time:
h=1 m=49
